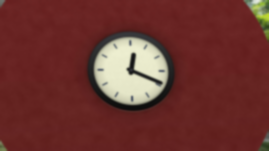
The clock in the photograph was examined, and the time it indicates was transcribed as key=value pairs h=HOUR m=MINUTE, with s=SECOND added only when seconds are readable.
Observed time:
h=12 m=19
